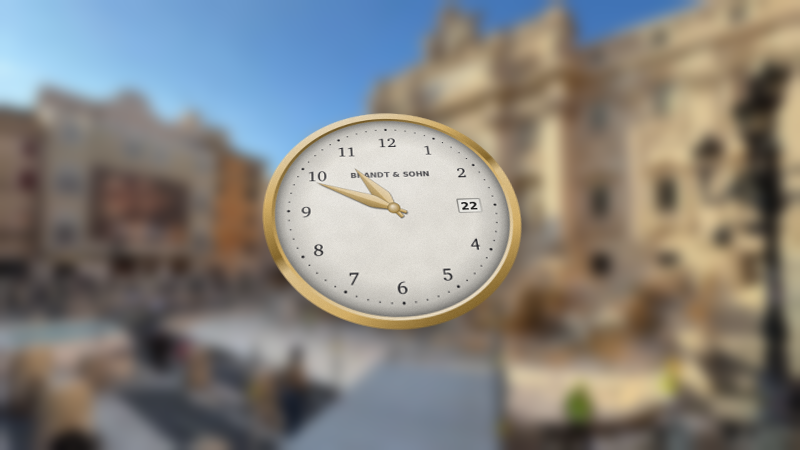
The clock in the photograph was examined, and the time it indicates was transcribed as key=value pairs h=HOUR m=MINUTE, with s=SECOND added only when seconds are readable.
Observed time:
h=10 m=49
